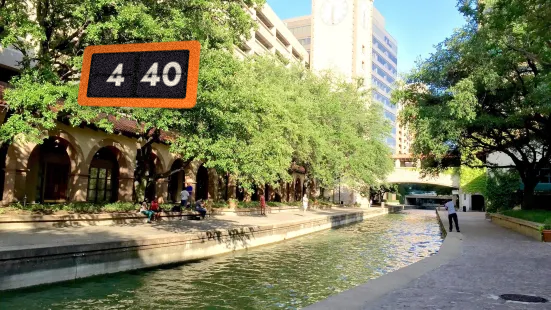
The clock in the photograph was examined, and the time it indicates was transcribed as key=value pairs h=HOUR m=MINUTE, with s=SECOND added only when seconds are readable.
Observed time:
h=4 m=40
